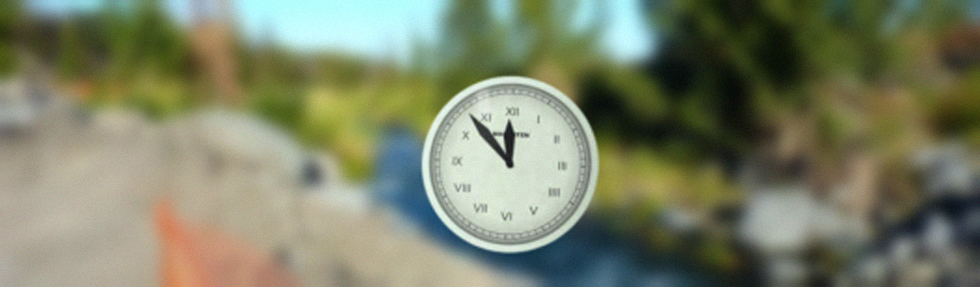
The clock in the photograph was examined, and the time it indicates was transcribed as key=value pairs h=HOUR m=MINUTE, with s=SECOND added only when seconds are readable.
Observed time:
h=11 m=53
